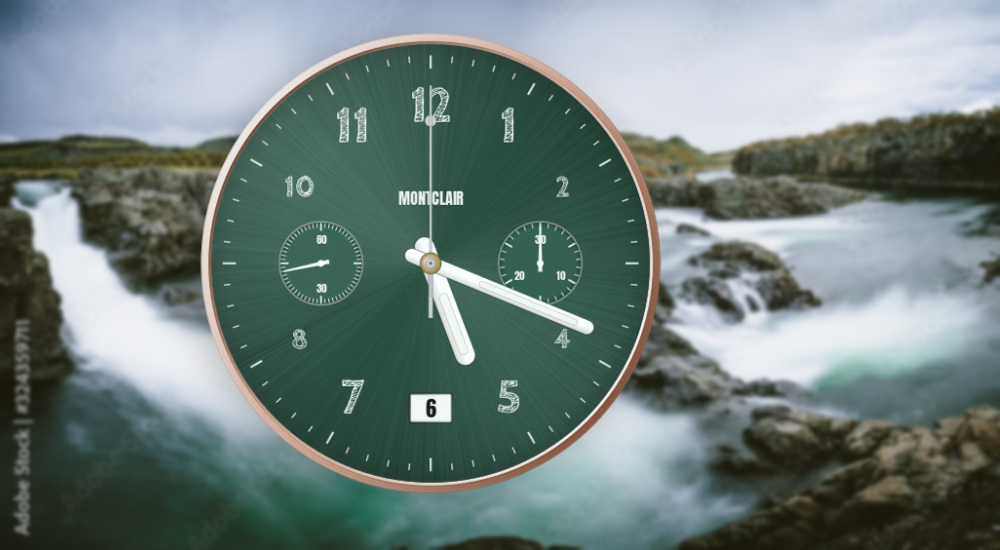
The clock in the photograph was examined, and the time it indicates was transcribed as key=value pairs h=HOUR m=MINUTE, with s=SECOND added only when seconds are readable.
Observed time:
h=5 m=18 s=43
